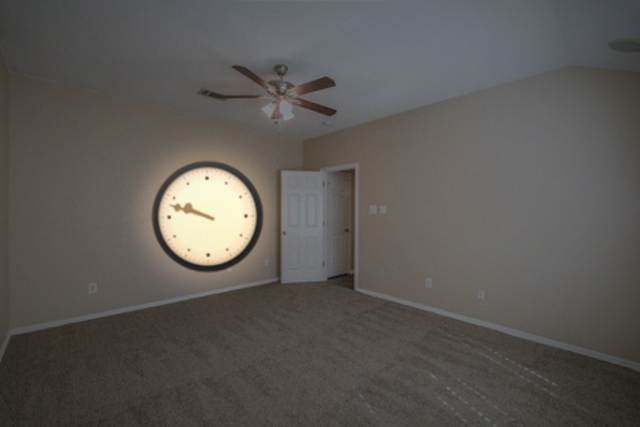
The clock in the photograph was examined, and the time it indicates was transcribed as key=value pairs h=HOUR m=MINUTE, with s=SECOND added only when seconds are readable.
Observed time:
h=9 m=48
